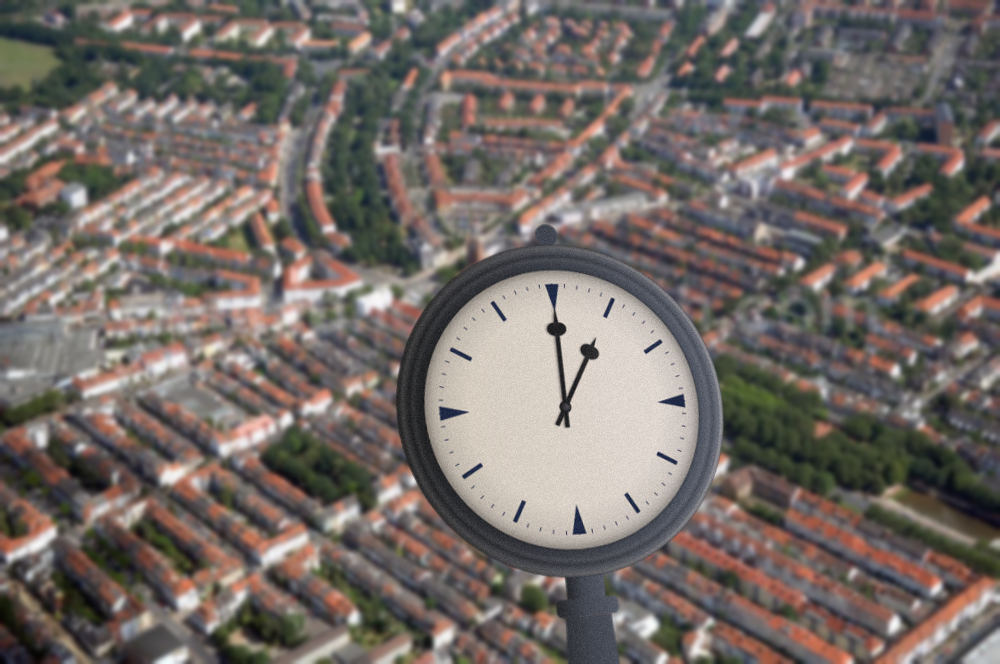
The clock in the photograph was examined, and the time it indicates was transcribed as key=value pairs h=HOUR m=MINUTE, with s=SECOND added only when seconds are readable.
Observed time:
h=1 m=0
